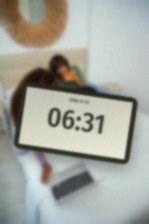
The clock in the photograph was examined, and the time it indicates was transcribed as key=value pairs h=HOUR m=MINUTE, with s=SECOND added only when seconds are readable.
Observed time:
h=6 m=31
